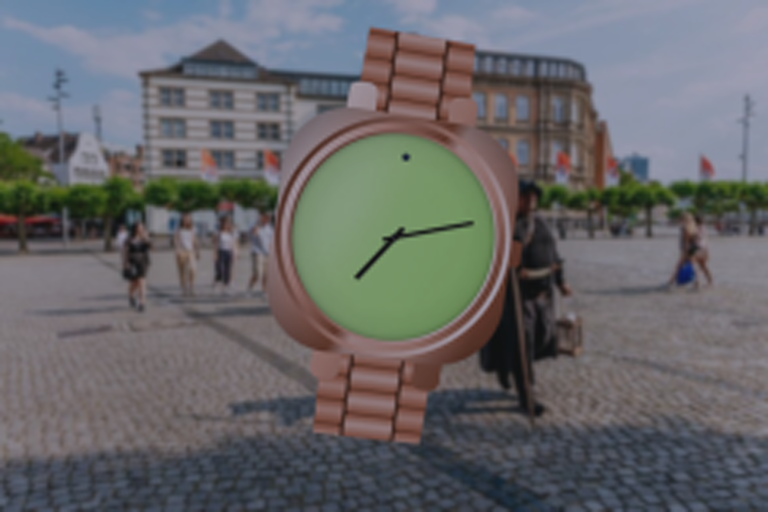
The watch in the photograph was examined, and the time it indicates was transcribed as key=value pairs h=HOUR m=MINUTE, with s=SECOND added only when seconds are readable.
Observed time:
h=7 m=12
